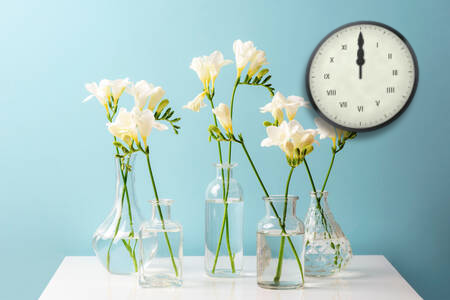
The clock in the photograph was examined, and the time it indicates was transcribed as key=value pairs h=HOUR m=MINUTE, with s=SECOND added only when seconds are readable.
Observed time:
h=12 m=0
